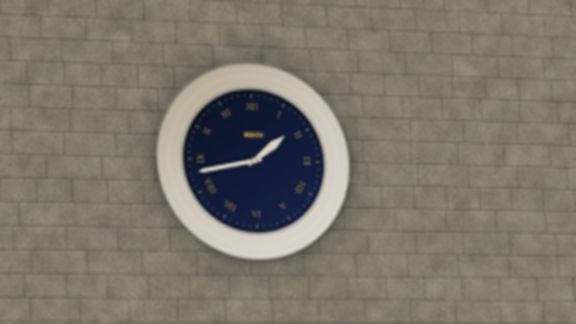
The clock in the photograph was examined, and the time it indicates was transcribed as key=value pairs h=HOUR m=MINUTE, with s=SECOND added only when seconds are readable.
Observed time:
h=1 m=43
